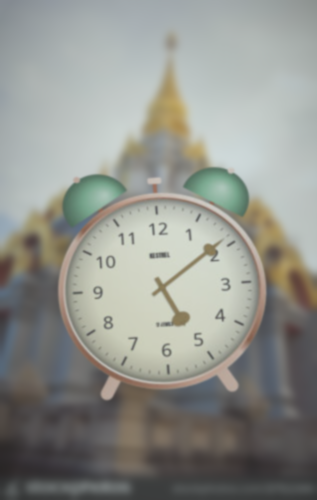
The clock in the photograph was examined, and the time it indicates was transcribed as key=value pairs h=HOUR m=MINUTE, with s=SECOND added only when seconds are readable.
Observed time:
h=5 m=9
